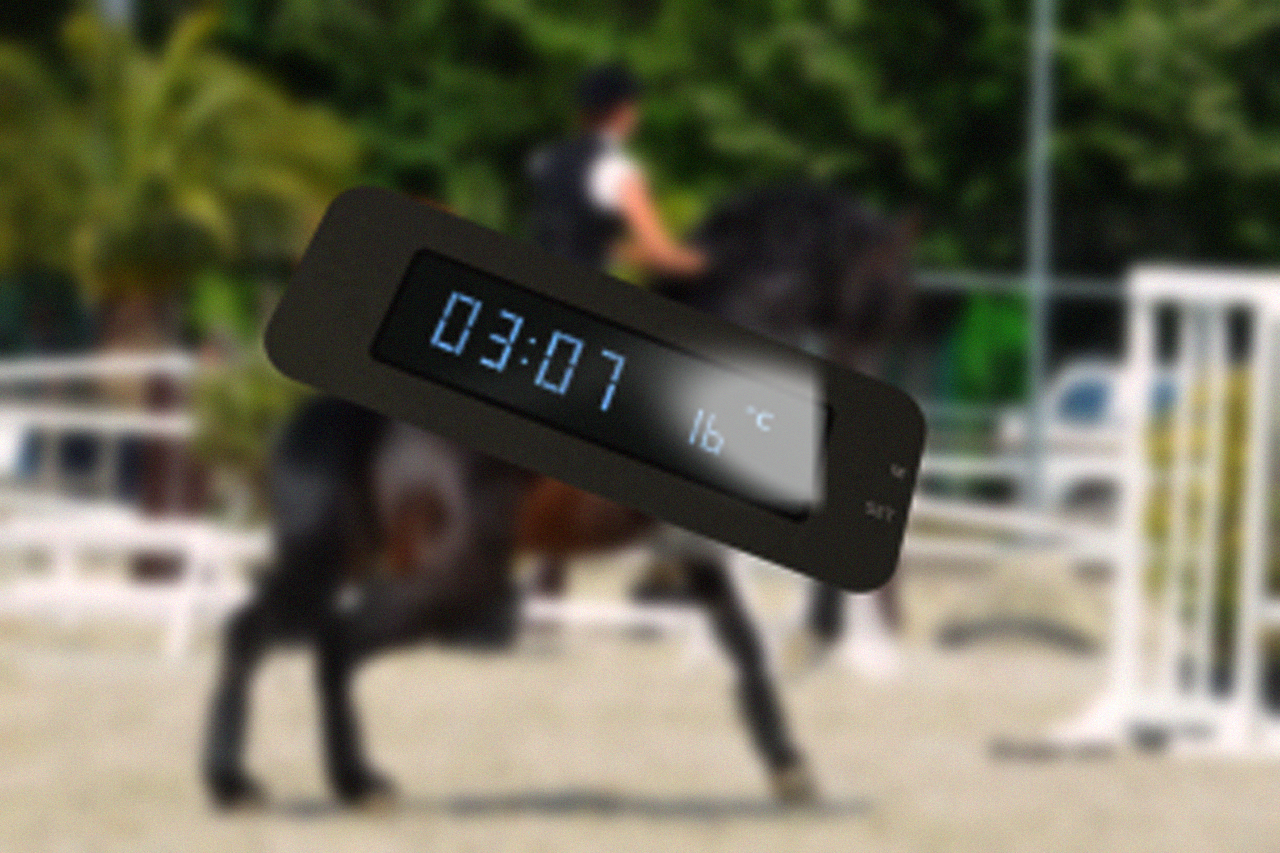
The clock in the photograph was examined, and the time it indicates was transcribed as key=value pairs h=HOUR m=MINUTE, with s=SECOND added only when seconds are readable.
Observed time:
h=3 m=7
